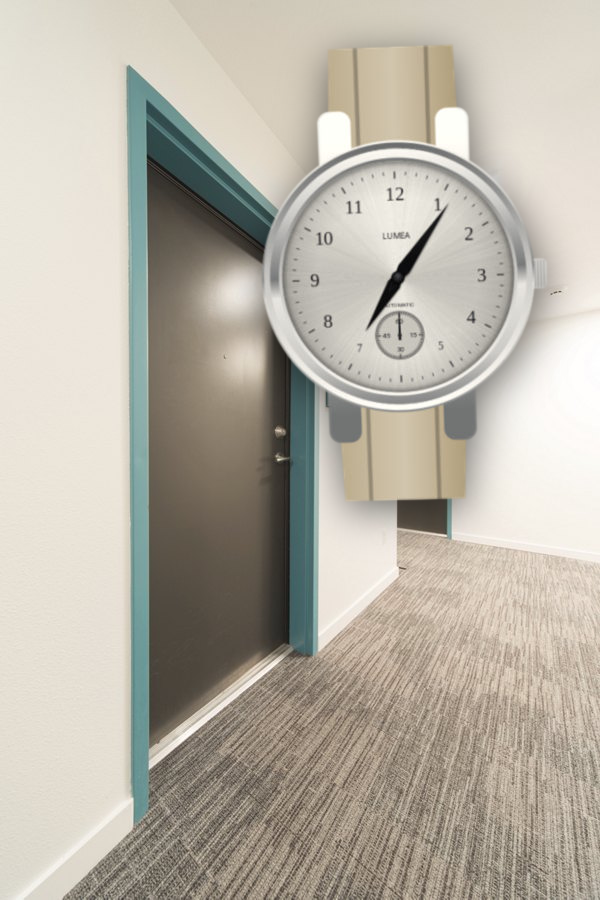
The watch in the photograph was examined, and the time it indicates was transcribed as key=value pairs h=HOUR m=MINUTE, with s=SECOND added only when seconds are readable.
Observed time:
h=7 m=6
